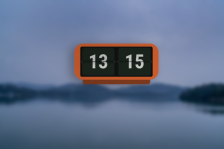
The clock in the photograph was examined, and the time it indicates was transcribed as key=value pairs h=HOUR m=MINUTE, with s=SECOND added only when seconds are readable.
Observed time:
h=13 m=15
